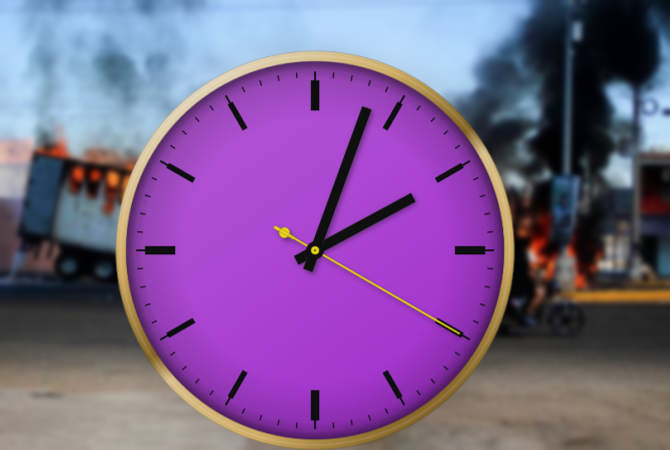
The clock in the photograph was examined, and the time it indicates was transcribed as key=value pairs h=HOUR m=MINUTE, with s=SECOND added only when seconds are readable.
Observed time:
h=2 m=3 s=20
